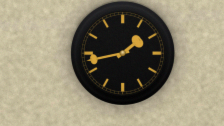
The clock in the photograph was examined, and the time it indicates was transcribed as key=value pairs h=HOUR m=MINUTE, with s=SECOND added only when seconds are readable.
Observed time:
h=1 m=43
